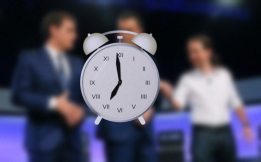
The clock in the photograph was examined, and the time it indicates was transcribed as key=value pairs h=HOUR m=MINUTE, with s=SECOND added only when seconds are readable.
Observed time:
h=6 m=59
